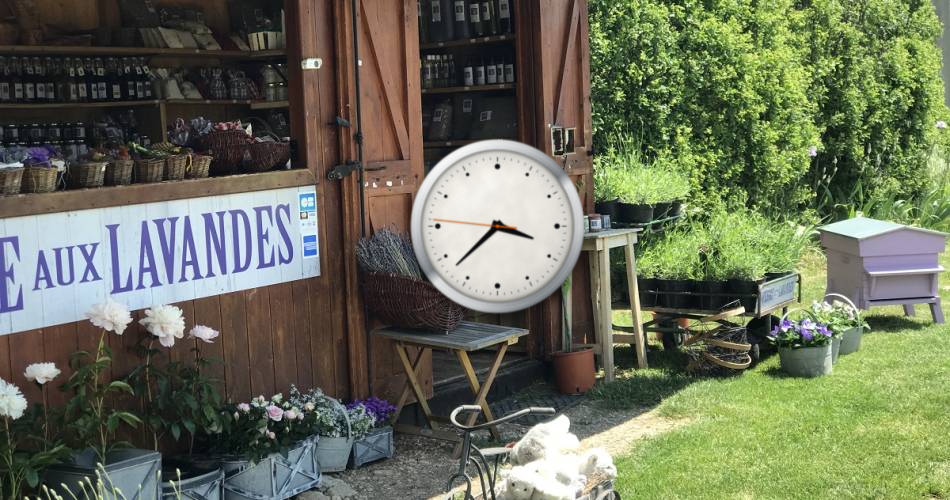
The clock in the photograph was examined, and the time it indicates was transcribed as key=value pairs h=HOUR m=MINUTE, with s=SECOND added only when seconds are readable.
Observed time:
h=3 m=37 s=46
